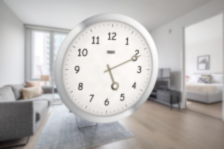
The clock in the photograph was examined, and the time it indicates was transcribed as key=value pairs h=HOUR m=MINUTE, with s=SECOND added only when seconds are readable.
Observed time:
h=5 m=11
